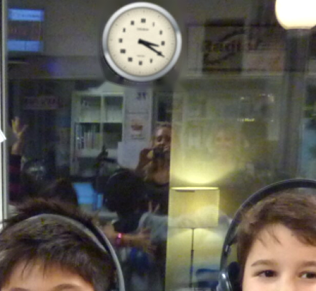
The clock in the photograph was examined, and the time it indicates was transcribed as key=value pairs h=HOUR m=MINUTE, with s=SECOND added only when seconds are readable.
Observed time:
h=3 m=20
